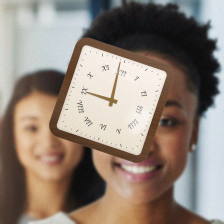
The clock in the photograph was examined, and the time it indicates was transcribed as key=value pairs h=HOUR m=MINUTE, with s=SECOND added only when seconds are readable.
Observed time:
h=8 m=59
